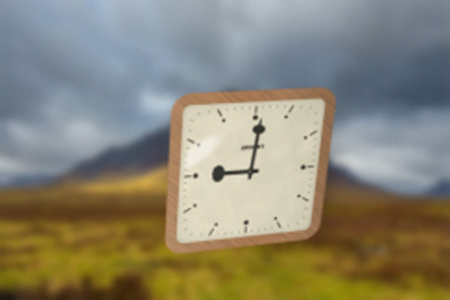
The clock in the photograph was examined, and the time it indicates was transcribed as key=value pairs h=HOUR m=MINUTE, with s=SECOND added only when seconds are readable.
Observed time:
h=9 m=1
